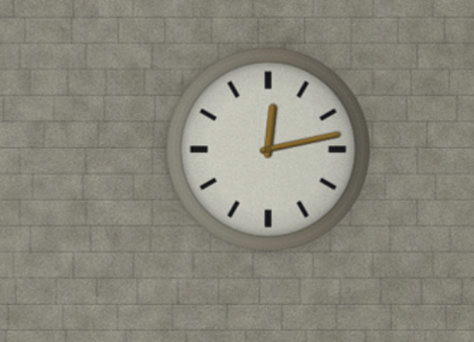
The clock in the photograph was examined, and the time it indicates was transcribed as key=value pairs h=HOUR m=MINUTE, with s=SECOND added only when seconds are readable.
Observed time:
h=12 m=13
